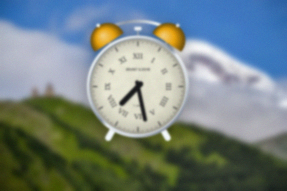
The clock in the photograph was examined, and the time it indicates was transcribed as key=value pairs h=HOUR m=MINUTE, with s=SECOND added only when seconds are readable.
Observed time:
h=7 m=28
